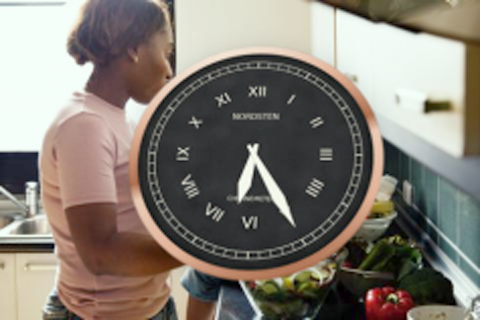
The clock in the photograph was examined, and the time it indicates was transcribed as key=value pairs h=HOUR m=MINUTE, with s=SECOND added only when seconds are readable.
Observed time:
h=6 m=25
